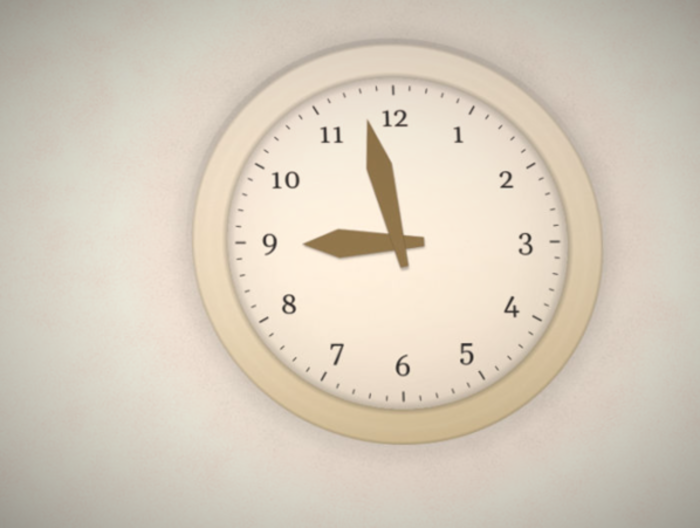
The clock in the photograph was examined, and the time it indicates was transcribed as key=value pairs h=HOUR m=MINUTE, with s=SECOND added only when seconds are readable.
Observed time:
h=8 m=58
